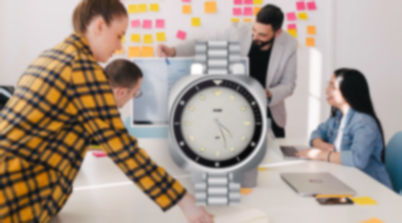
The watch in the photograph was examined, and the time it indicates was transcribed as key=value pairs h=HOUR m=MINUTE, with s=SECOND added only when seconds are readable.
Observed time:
h=4 m=27
